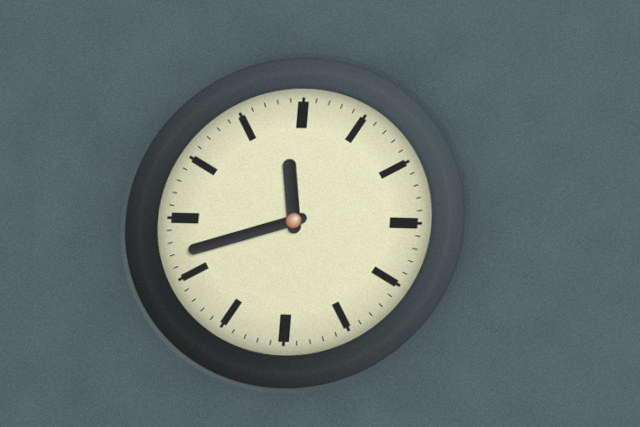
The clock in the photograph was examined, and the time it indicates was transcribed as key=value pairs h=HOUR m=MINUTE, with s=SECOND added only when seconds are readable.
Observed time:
h=11 m=42
